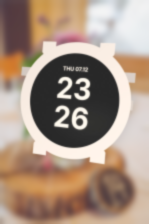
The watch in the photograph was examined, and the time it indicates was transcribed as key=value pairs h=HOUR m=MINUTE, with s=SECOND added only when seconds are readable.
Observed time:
h=23 m=26
